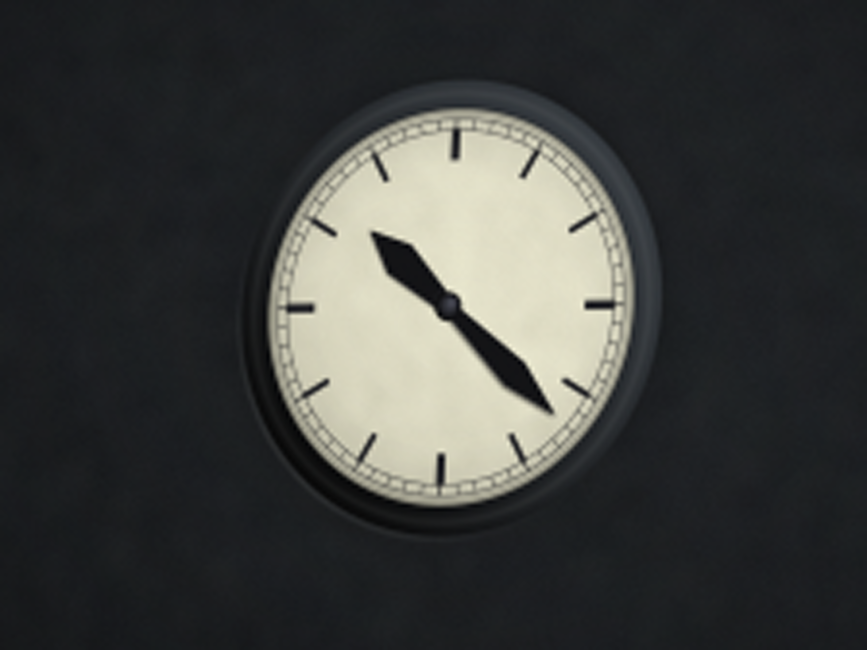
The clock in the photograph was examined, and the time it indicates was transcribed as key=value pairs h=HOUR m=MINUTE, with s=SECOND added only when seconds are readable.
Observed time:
h=10 m=22
